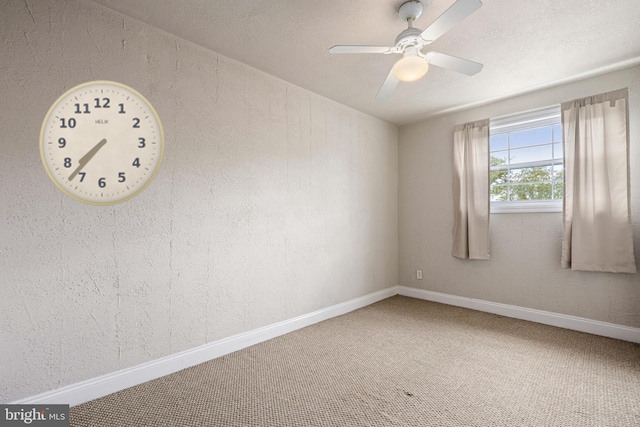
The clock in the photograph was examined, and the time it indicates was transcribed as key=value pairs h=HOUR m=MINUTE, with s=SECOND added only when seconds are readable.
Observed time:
h=7 m=37
